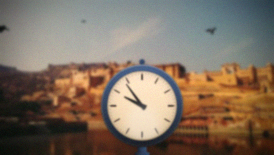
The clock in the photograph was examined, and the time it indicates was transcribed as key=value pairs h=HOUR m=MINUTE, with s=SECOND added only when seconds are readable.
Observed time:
h=9 m=54
